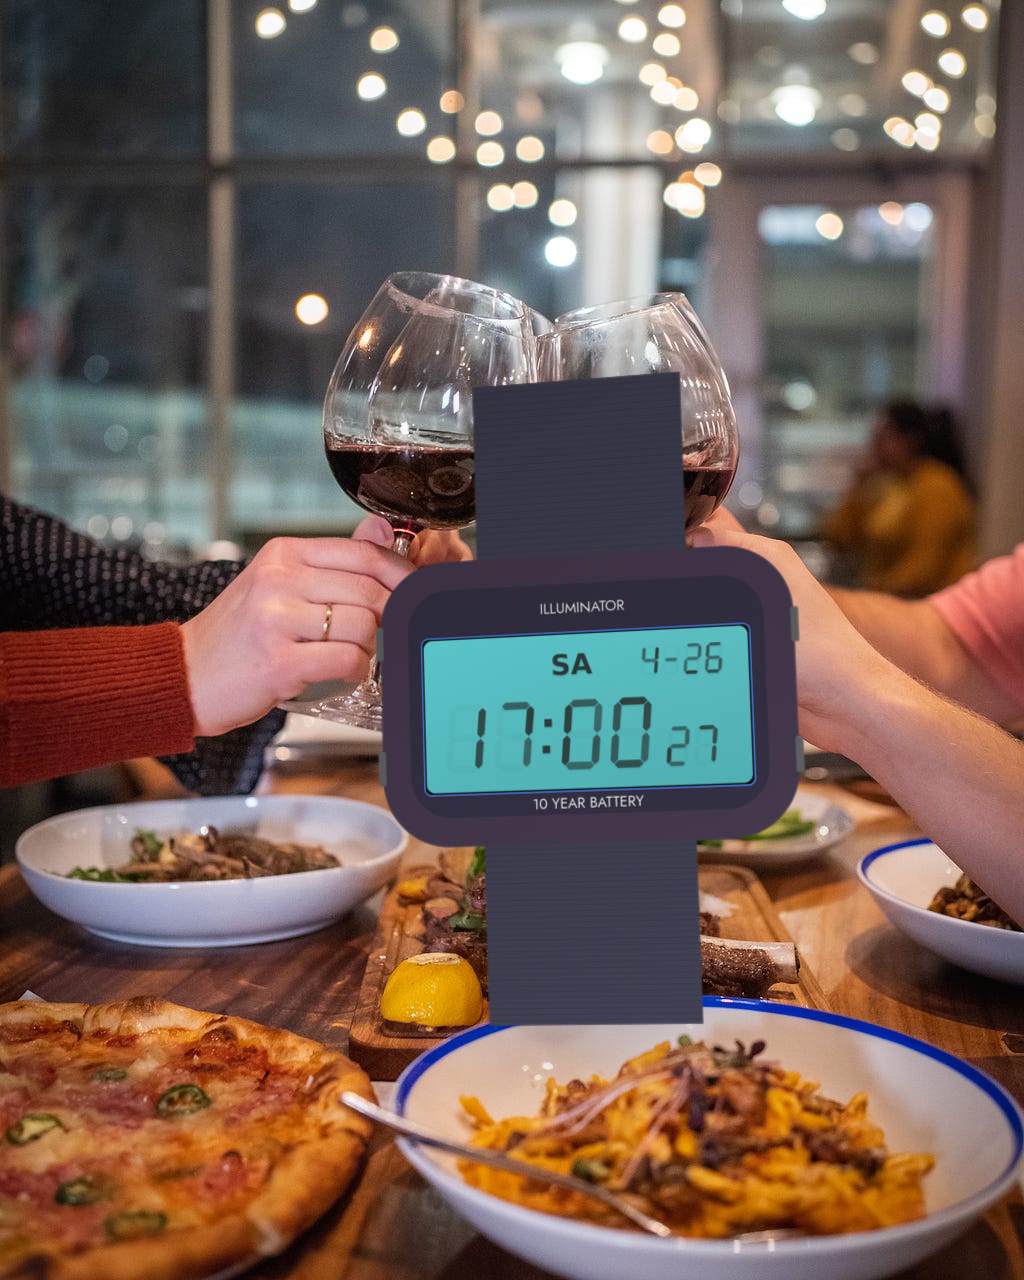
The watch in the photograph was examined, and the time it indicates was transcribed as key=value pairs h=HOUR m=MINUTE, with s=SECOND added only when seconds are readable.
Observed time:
h=17 m=0 s=27
